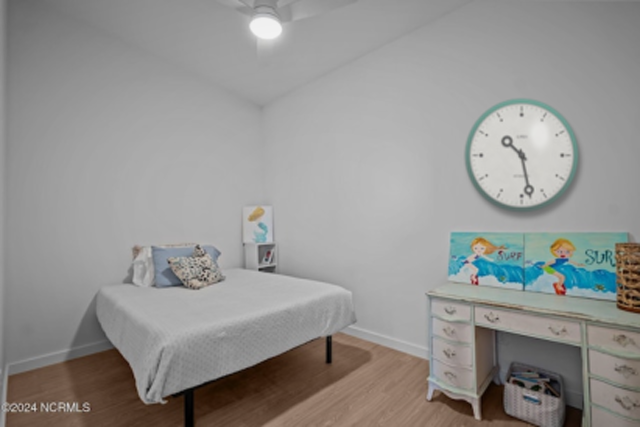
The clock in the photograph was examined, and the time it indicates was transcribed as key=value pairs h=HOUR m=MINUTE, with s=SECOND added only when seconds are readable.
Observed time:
h=10 m=28
